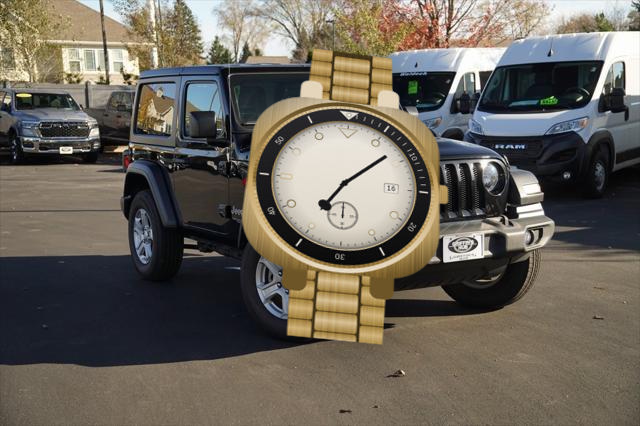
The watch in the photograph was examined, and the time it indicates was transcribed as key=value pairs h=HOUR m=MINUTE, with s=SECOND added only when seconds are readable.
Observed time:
h=7 m=8
